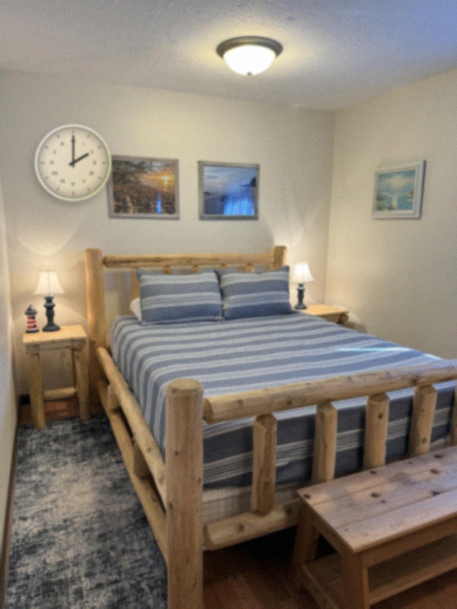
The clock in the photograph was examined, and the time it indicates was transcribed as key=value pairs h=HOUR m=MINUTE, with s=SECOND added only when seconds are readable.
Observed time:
h=2 m=0
